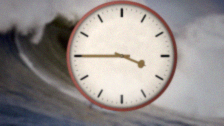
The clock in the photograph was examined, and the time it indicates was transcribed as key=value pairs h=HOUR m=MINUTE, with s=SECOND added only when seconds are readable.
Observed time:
h=3 m=45
